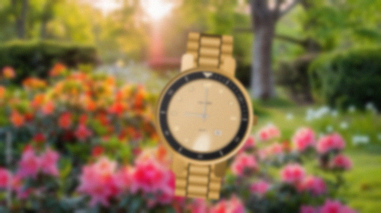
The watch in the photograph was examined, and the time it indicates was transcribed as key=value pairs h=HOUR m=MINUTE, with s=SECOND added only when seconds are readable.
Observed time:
h=9 m=0
